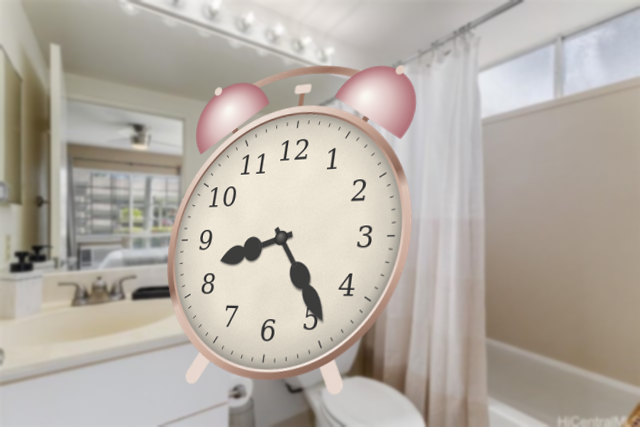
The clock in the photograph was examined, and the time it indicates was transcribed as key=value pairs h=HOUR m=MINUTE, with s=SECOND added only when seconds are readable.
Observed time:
h=8 m=24
